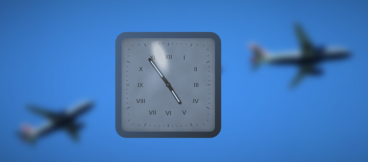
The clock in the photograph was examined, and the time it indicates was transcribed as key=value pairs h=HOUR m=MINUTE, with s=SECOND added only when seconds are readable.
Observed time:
h=4 m=54
